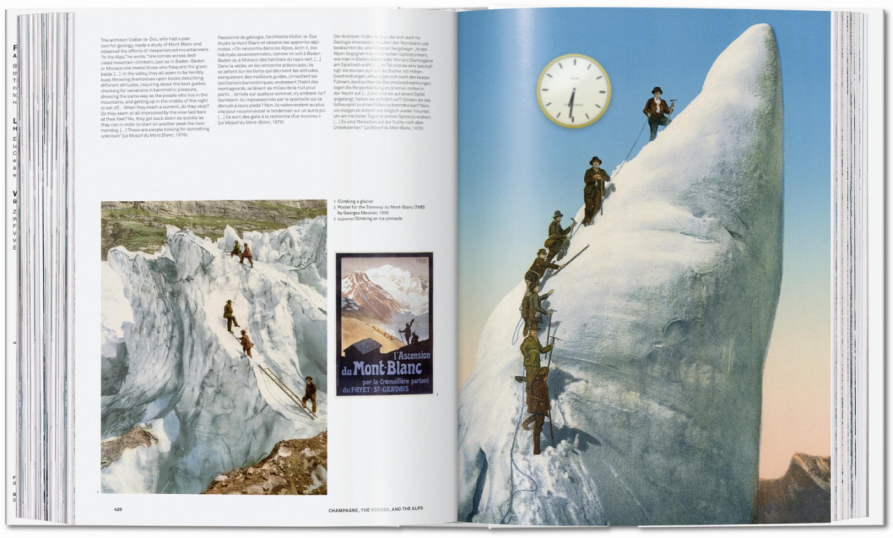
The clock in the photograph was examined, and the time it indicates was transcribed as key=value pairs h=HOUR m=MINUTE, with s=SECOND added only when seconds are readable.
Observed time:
h=6 m=31
